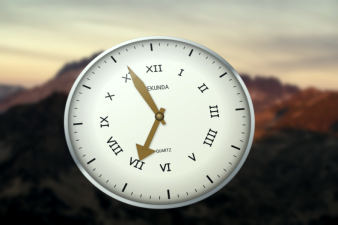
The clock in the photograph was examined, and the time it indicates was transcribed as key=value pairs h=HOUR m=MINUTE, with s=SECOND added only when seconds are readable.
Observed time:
h=6 m=56
